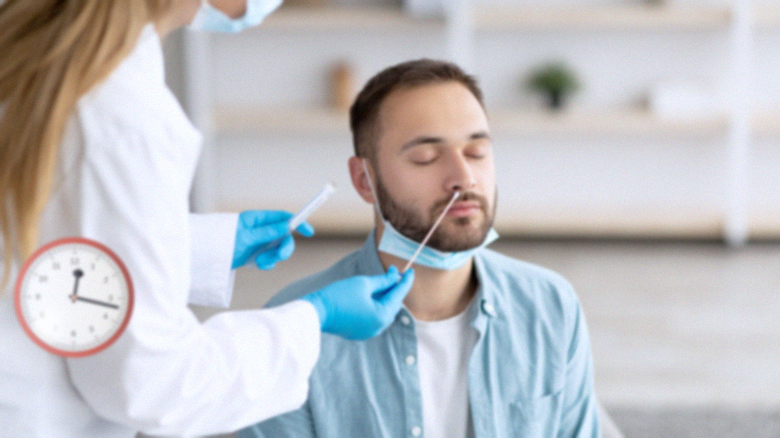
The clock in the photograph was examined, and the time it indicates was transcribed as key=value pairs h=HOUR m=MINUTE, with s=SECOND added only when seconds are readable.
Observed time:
h=12 m=17
